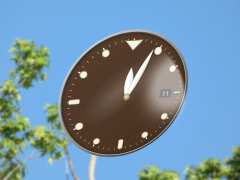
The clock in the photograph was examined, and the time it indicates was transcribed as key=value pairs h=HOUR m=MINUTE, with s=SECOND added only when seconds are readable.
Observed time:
h=12 m=4
